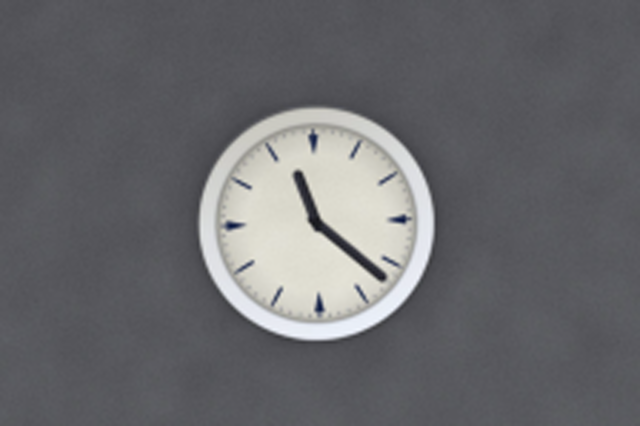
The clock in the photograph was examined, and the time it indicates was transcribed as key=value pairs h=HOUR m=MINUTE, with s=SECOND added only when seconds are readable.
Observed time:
h=11 m=22
